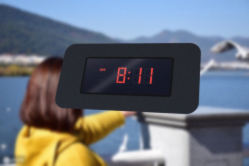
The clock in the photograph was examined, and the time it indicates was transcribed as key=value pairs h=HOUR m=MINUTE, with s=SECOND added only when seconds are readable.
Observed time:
h=8 m=11
